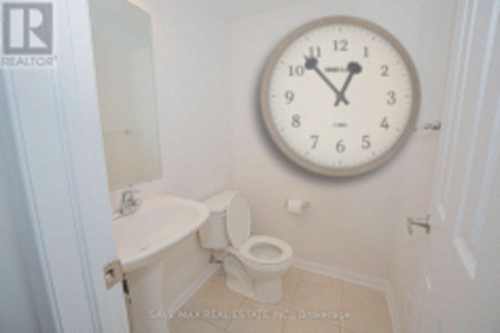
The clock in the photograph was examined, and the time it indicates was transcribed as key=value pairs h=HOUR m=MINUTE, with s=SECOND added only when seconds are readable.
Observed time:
h=12 m=53
